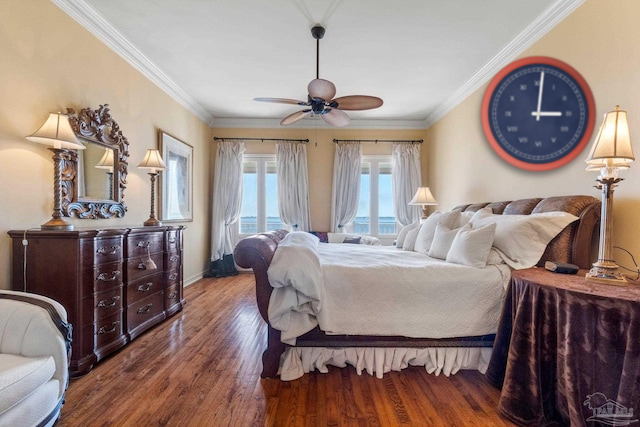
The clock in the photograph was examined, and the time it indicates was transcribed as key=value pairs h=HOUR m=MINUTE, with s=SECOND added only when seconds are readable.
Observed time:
h=3 m=1
